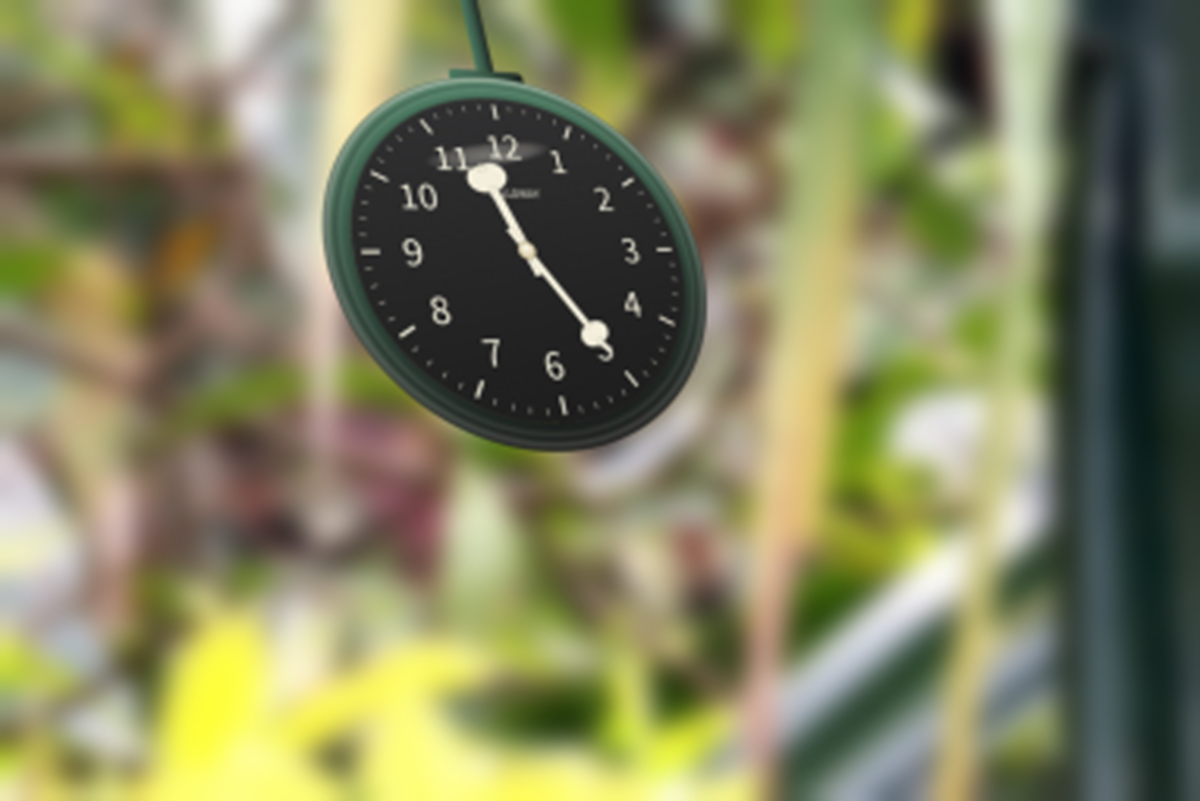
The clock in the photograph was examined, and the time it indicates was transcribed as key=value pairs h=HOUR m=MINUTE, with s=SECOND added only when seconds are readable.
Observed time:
h=11 m=25
